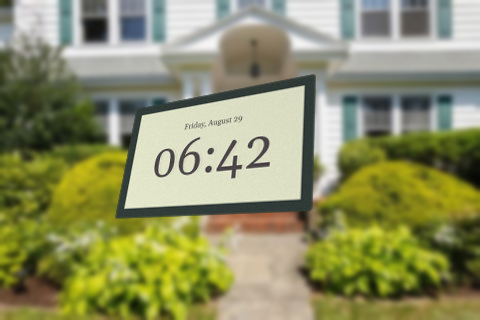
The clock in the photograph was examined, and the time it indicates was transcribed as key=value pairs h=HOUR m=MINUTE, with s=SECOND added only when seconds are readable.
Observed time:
h=6 m=42
